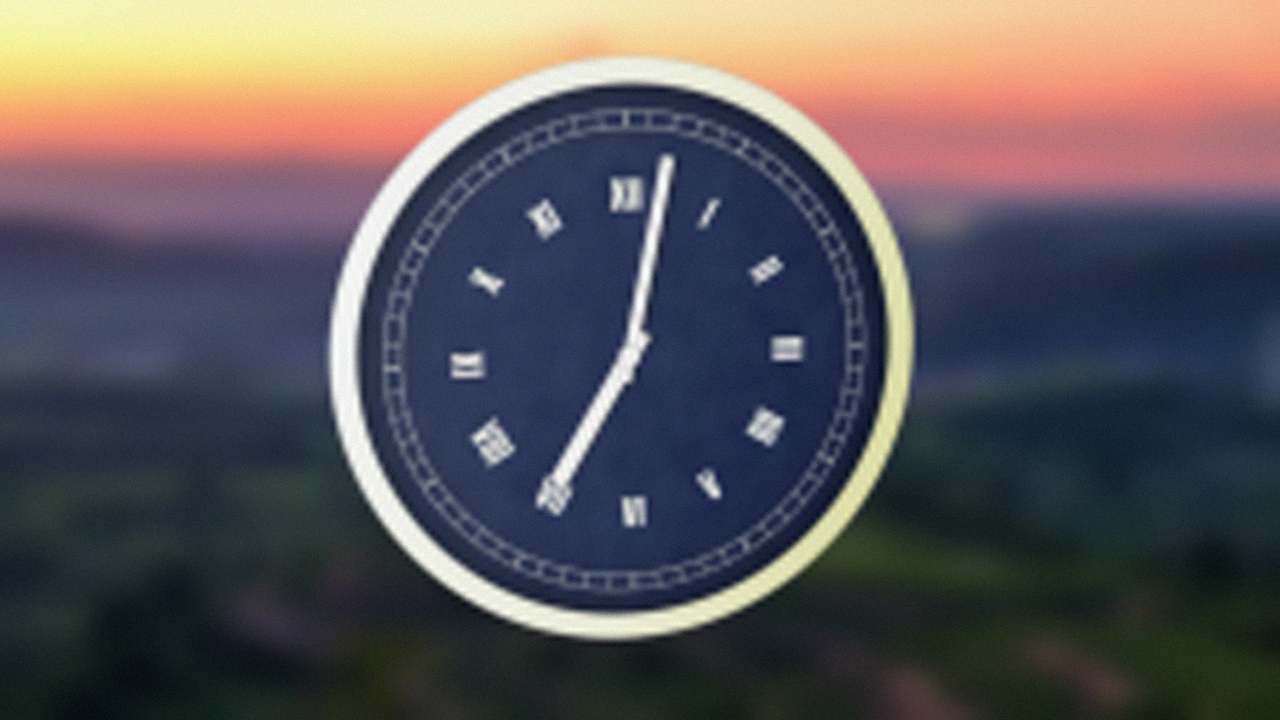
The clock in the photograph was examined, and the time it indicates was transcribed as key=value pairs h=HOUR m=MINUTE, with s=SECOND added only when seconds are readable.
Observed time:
h=7 m=2
